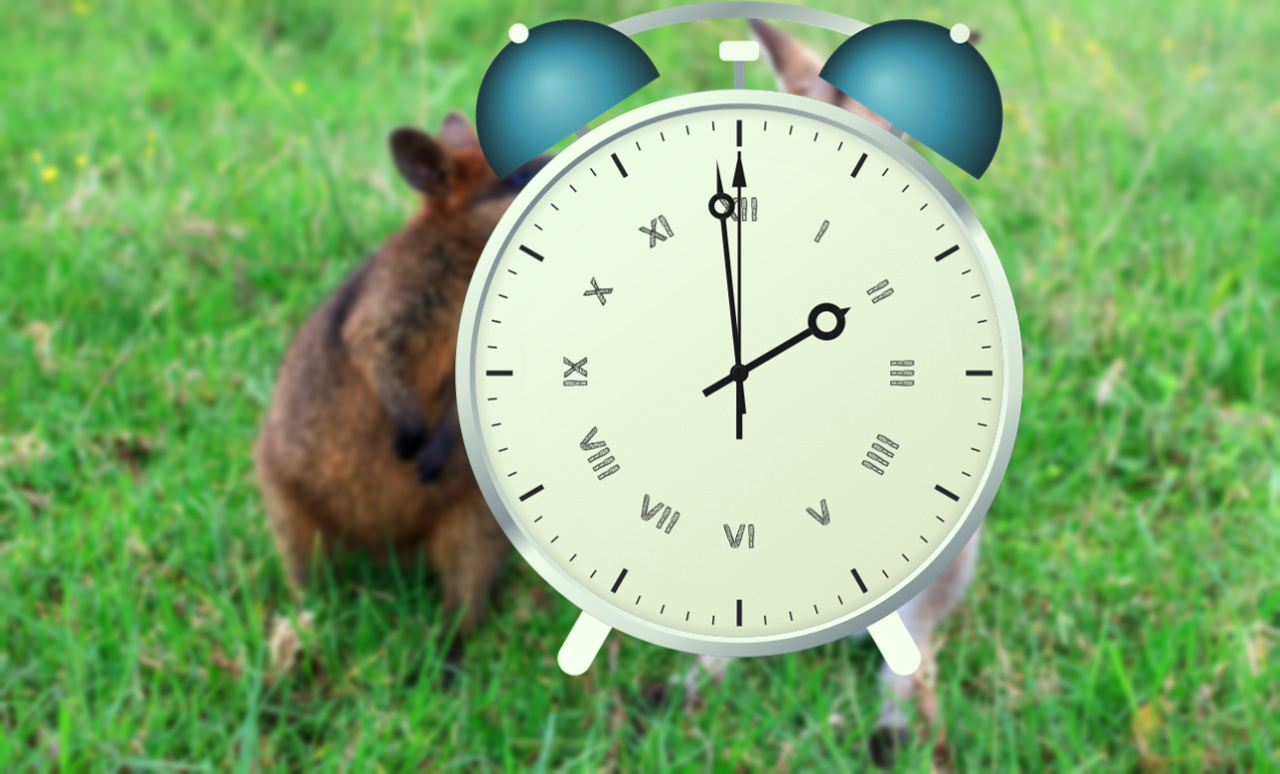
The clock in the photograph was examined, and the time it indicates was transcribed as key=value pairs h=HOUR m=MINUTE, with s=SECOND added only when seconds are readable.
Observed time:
h=1 m=59 s=0
